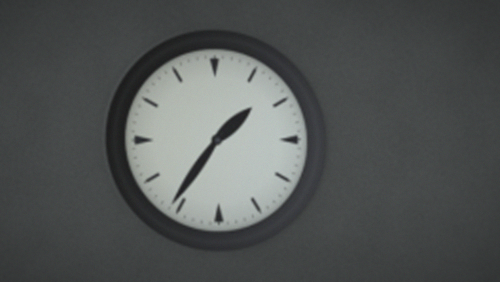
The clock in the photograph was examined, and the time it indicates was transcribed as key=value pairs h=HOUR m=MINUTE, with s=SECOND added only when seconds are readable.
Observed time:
h=1 m=36
